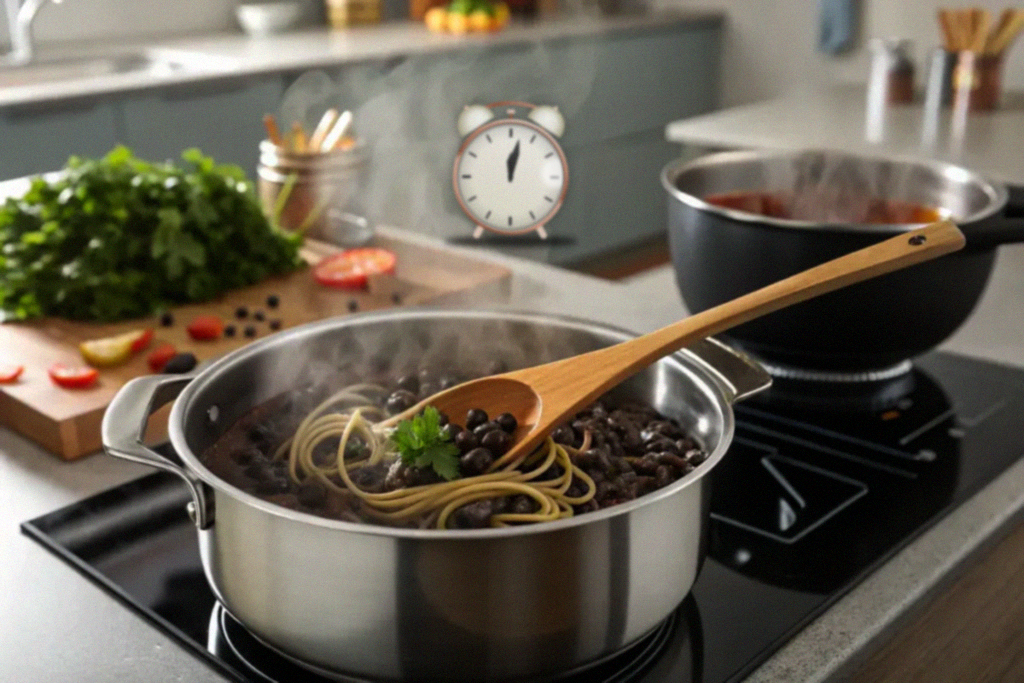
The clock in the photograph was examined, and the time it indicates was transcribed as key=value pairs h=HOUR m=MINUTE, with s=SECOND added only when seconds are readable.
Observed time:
h=12 m=2
